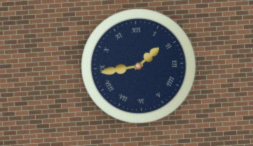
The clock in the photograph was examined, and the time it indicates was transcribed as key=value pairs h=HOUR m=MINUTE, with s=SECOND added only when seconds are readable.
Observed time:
h=1 m=44
